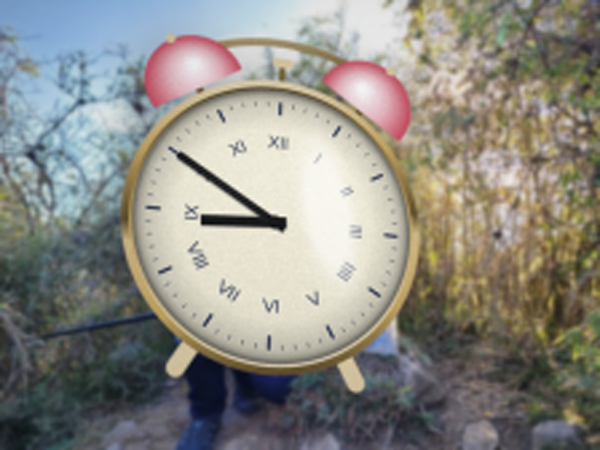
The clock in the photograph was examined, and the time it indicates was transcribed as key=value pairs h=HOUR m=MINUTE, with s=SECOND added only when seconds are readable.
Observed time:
h=8 m=50
